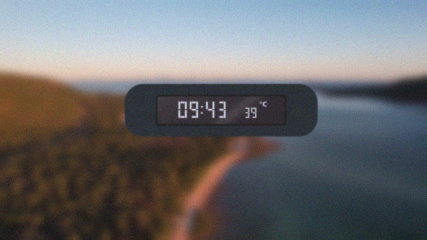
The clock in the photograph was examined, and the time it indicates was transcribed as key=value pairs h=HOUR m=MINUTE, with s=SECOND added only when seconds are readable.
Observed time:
h=9 m=43
